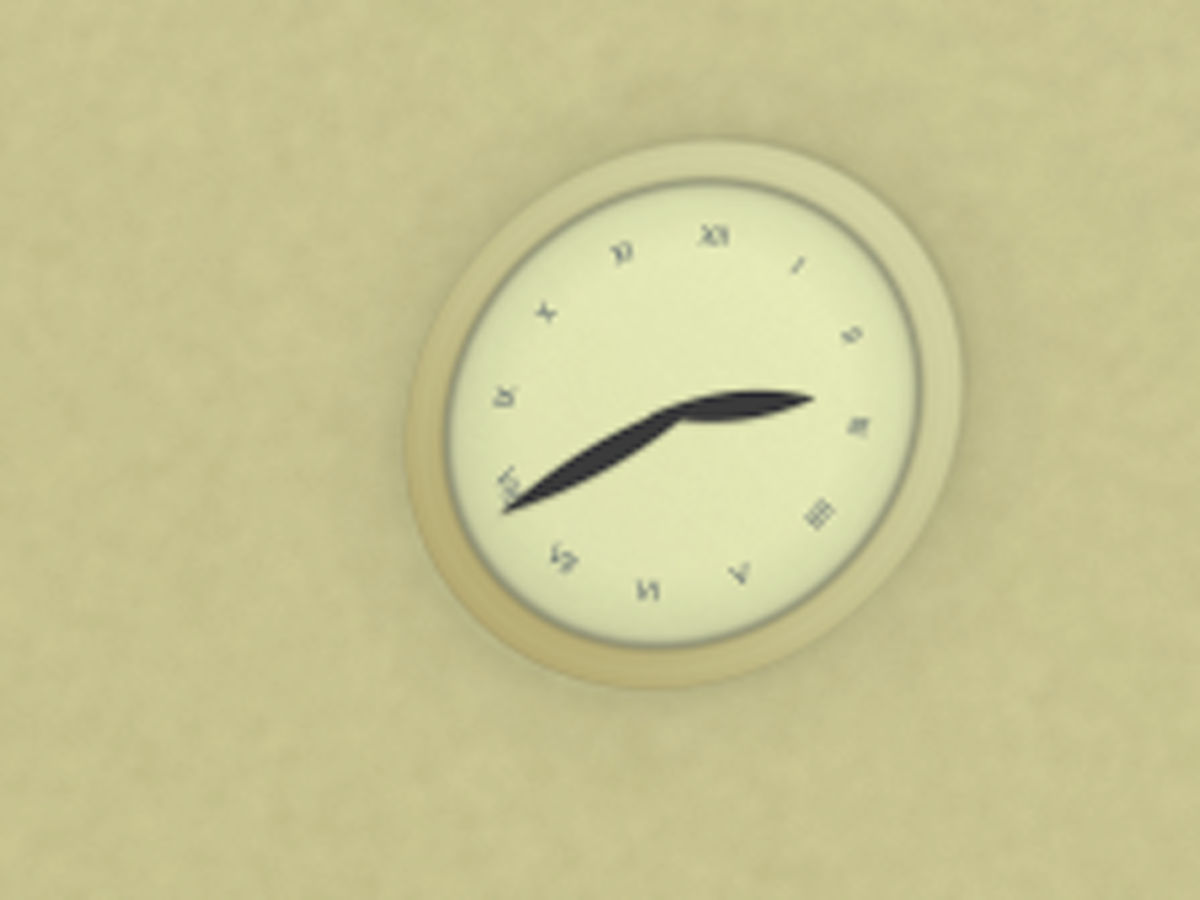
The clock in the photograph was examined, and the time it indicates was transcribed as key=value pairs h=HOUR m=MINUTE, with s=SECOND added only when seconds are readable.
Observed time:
h=2 m=39
